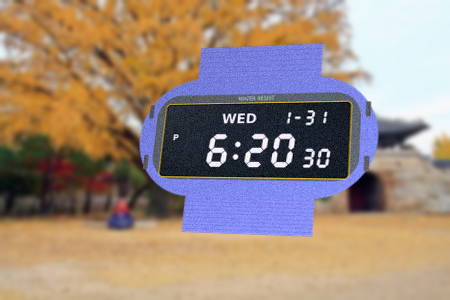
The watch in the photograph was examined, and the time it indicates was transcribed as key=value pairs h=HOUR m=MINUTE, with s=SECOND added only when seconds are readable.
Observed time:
h=6 m=20 s=30
